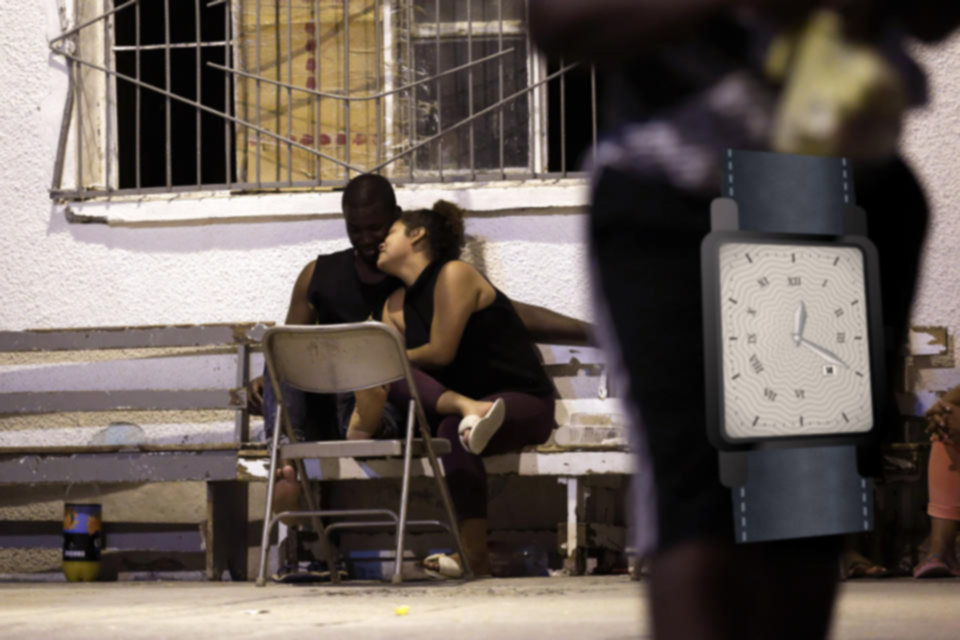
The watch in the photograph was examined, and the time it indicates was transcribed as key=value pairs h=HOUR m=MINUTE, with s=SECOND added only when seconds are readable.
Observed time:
h=12 m=20
